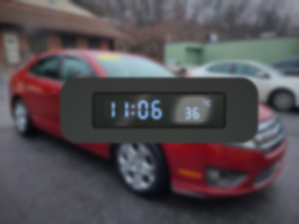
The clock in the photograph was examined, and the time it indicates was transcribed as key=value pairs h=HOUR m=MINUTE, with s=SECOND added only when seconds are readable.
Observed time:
h=11 m=6
